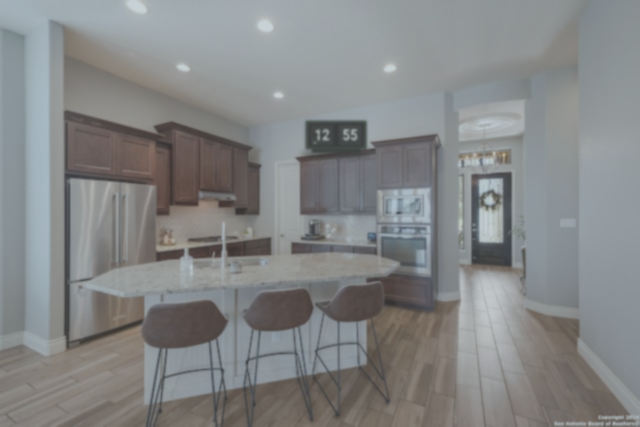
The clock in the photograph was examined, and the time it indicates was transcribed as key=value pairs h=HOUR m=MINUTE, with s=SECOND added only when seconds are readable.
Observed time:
h=12 m=55
